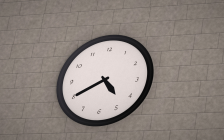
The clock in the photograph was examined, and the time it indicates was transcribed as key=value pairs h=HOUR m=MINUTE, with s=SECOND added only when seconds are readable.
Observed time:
h=4 m=40
